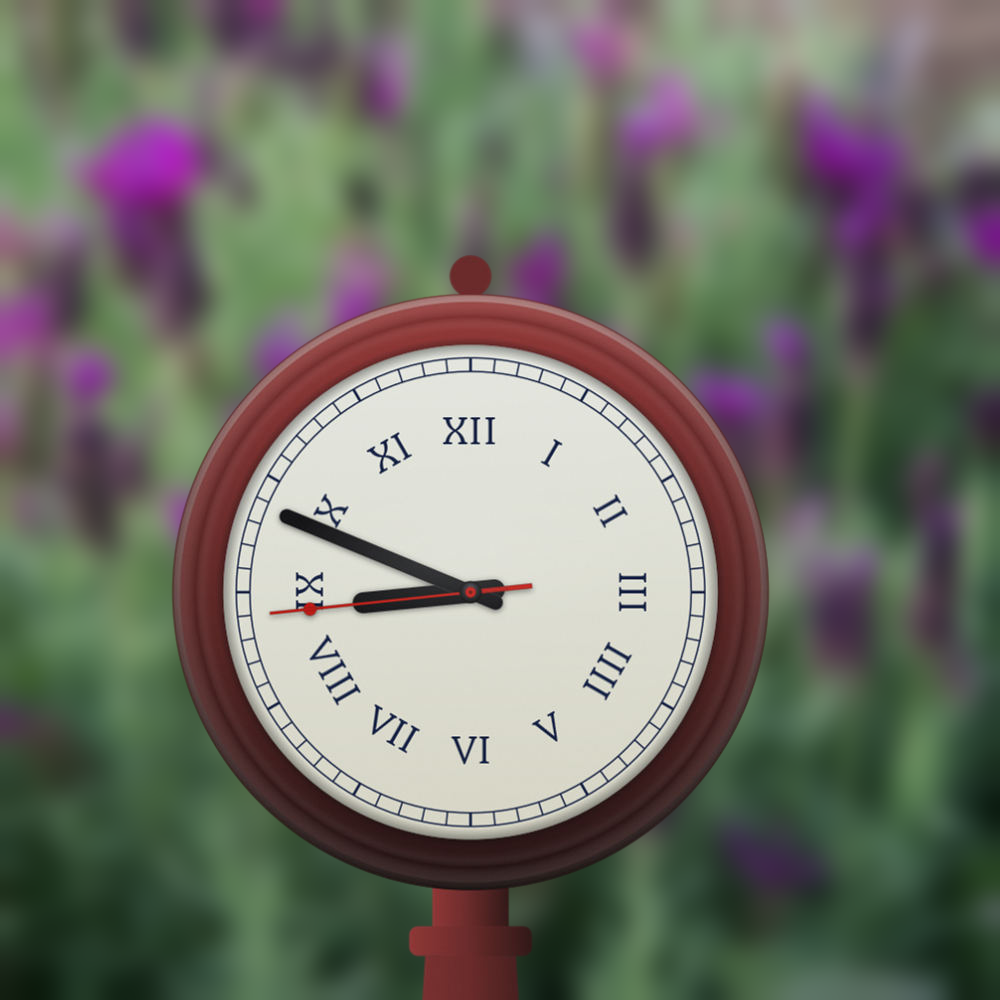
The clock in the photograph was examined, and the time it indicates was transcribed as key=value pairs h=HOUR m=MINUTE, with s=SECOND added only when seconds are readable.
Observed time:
h=8 m=48 s=44
